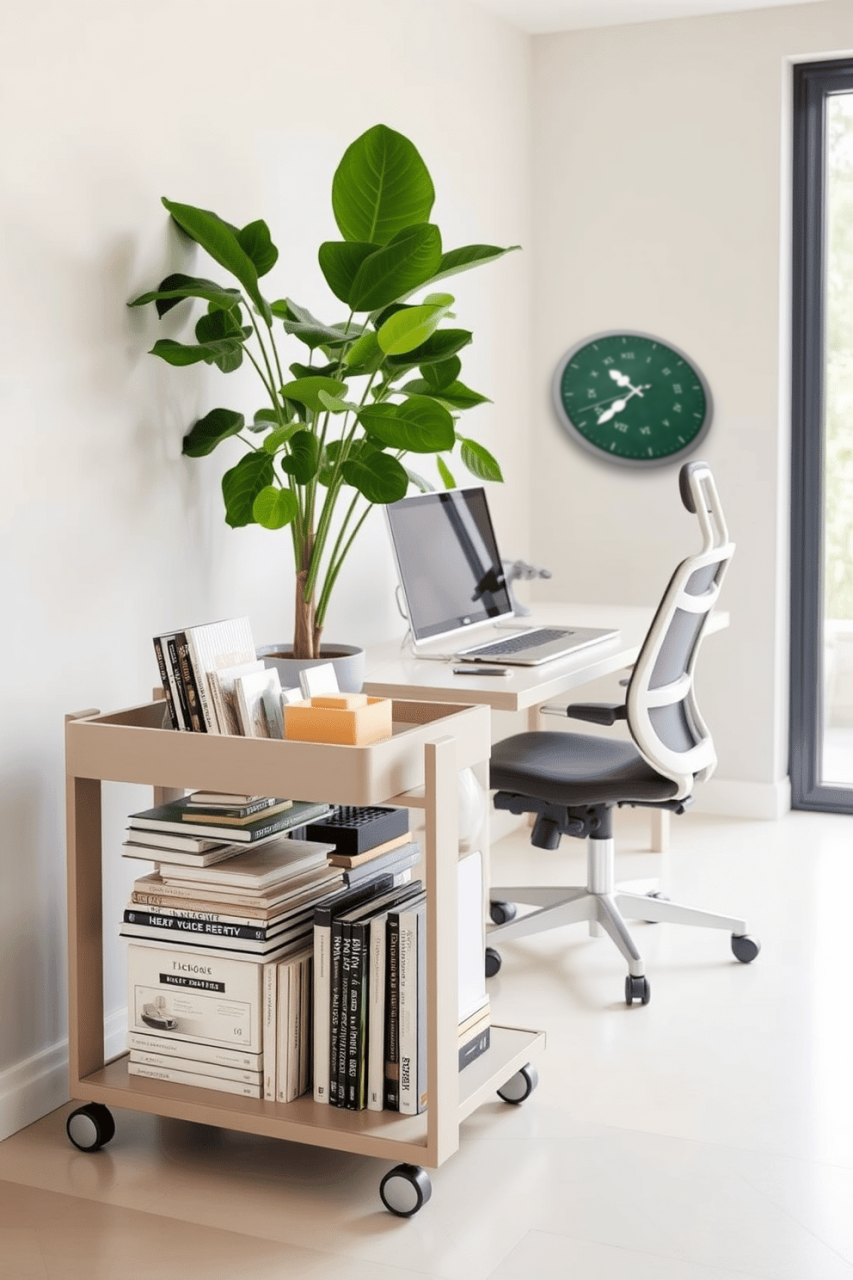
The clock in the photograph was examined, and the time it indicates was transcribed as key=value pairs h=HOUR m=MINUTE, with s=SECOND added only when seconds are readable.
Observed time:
h=10 m=38 s=42
